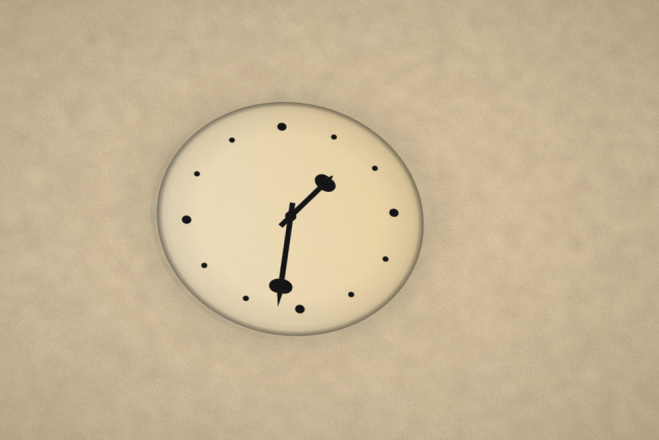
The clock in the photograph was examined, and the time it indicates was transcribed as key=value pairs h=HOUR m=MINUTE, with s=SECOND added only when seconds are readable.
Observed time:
h=1 m=32
